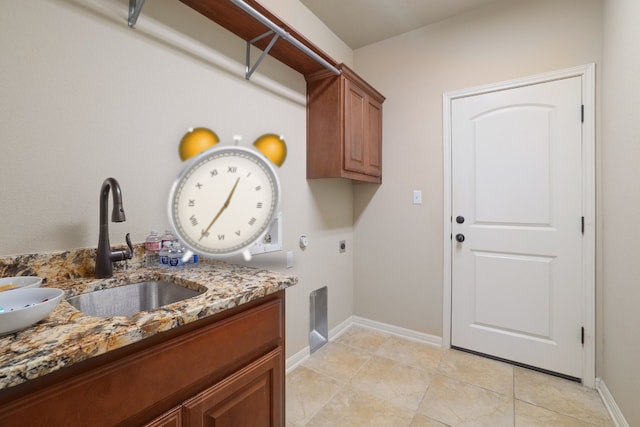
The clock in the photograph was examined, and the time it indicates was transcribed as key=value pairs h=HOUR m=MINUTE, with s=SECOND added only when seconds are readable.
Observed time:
h=12 m=35
